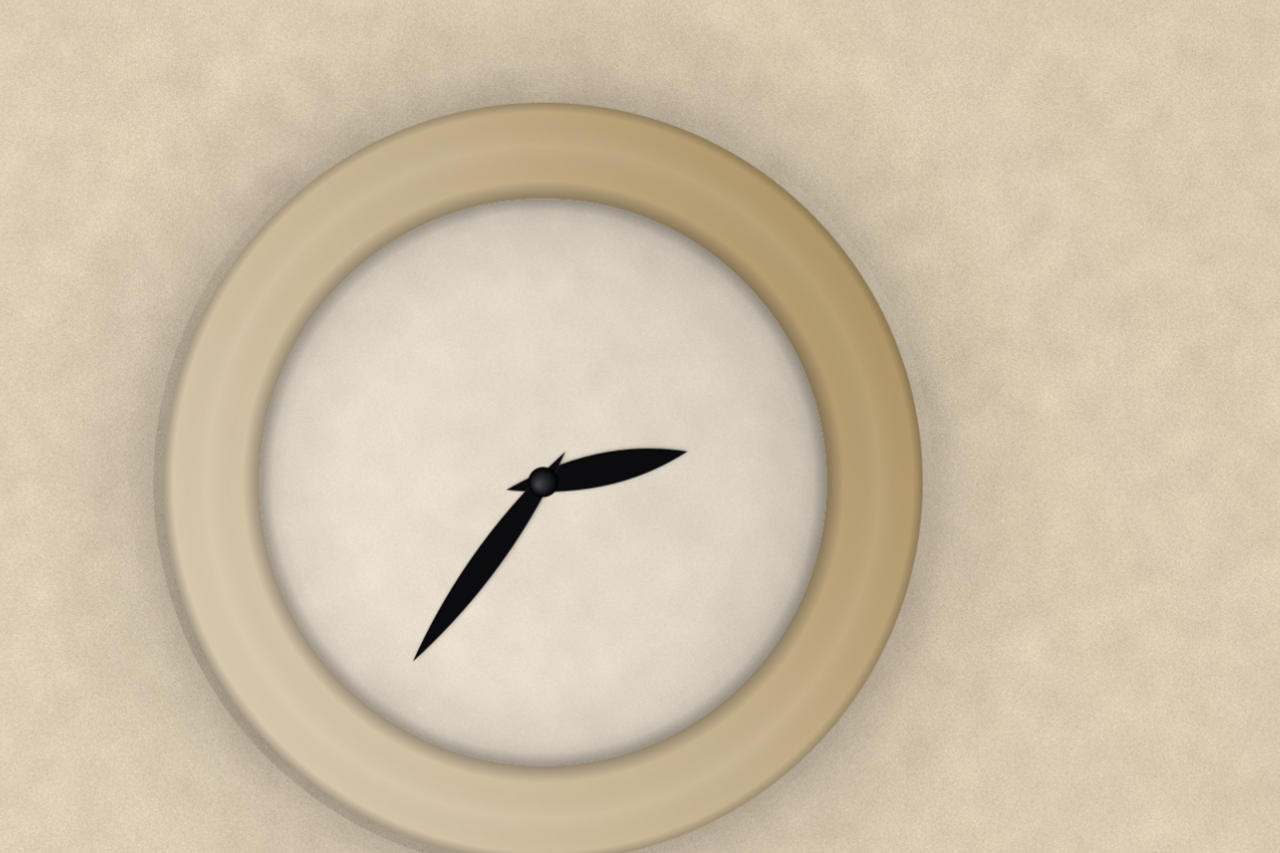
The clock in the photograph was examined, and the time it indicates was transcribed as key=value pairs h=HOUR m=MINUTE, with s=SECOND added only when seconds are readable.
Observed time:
h=2 m=36
